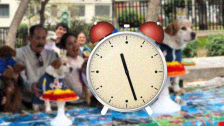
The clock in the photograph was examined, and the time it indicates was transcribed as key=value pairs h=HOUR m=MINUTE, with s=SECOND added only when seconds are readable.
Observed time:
h=11 m=27
